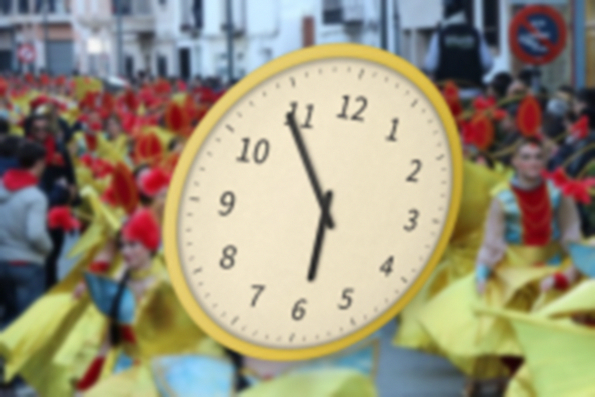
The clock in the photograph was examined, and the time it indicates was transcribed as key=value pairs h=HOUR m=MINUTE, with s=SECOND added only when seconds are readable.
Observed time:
h=5 m=54
